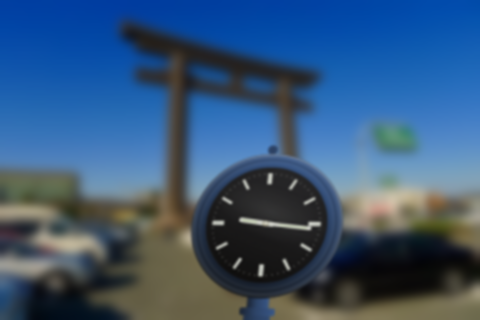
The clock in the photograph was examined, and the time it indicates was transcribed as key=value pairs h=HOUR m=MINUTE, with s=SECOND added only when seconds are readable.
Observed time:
h=9 m=16
